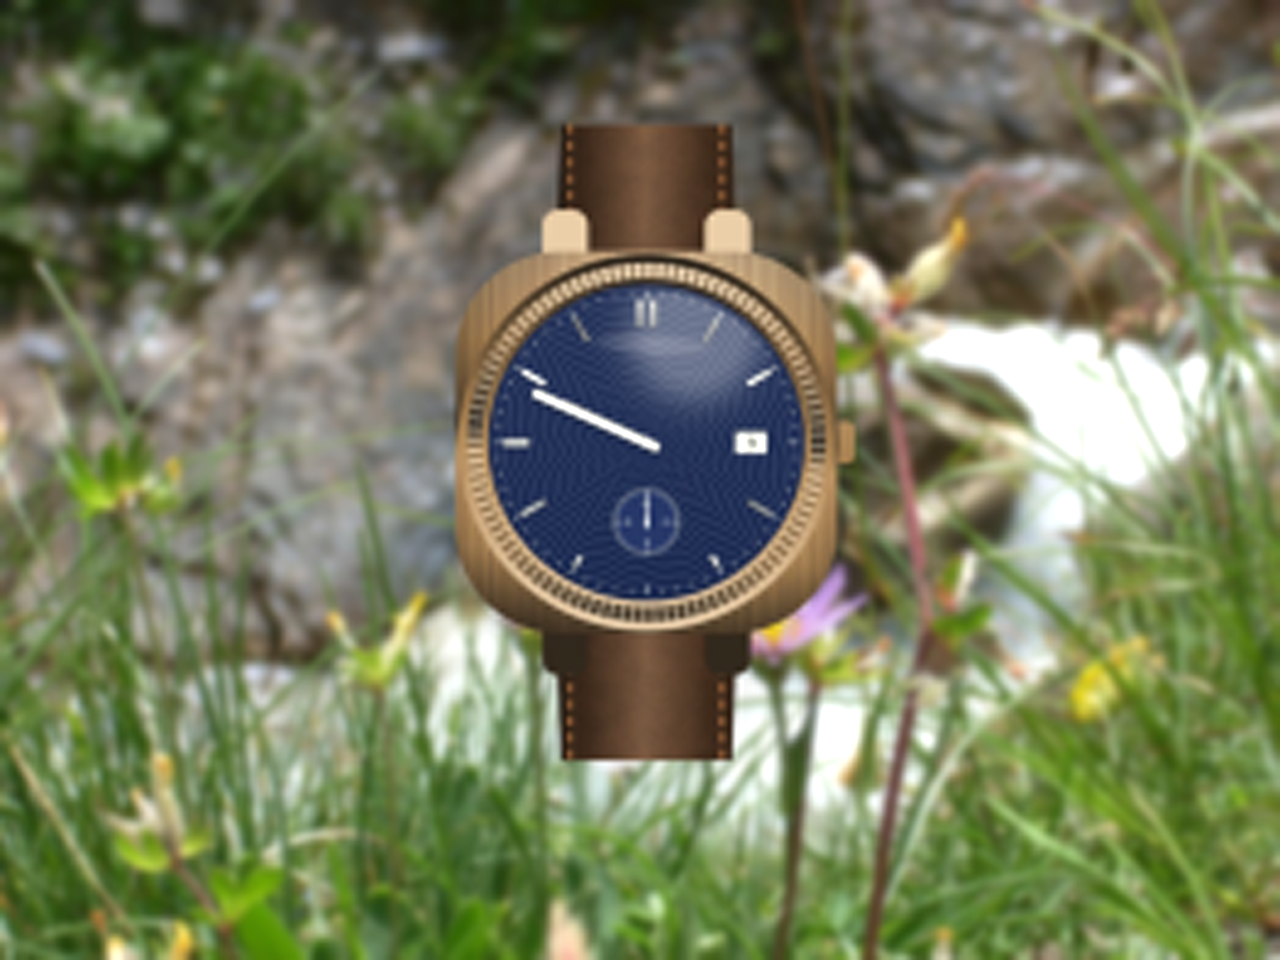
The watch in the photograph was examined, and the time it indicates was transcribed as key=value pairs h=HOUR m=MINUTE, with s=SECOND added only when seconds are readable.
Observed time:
h=9 m=49
